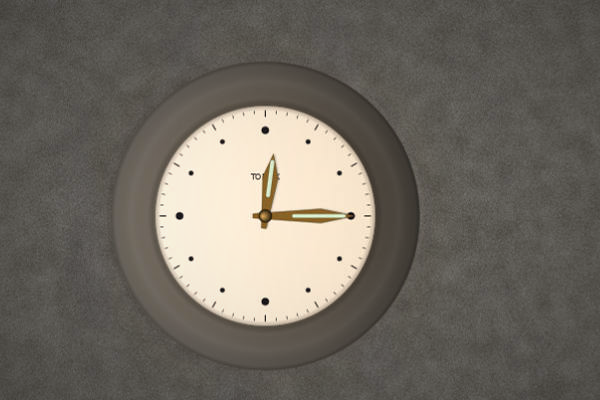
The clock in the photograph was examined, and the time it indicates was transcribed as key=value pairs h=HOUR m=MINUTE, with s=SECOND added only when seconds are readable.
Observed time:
h=12 m=15
